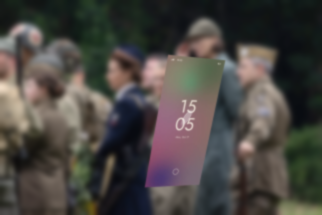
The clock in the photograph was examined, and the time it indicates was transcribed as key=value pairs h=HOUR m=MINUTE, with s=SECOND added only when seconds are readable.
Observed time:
h=15 m=5
